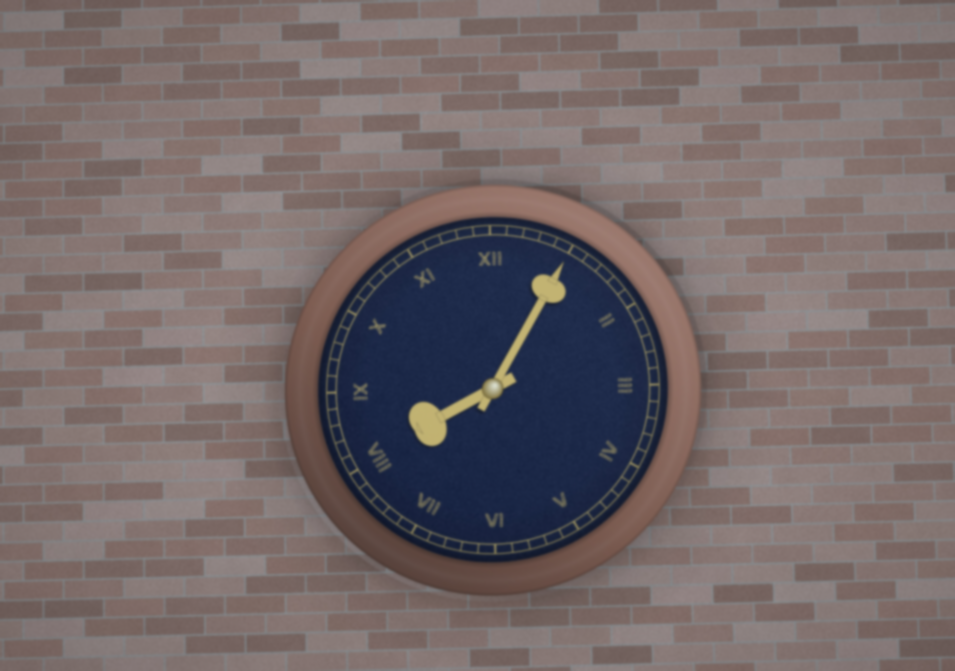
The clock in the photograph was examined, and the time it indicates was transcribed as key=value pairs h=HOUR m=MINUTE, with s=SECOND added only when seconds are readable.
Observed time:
h=8 m=5
